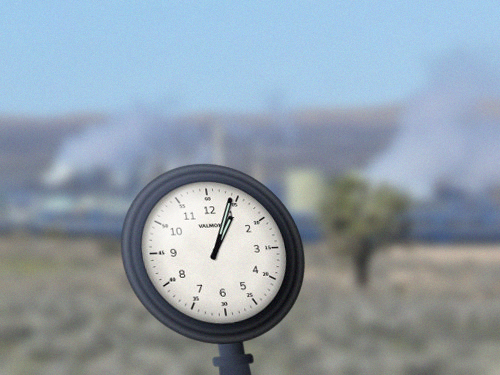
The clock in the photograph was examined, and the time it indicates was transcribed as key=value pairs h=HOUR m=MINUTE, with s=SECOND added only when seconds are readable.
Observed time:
h=1 m=4
